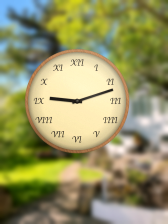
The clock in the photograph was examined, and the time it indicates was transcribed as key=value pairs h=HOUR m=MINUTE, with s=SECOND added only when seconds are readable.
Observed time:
h=9 m=12
